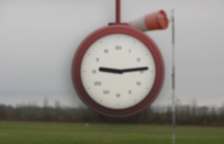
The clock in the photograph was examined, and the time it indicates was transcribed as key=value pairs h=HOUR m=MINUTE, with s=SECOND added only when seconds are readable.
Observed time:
h=9 m=14
